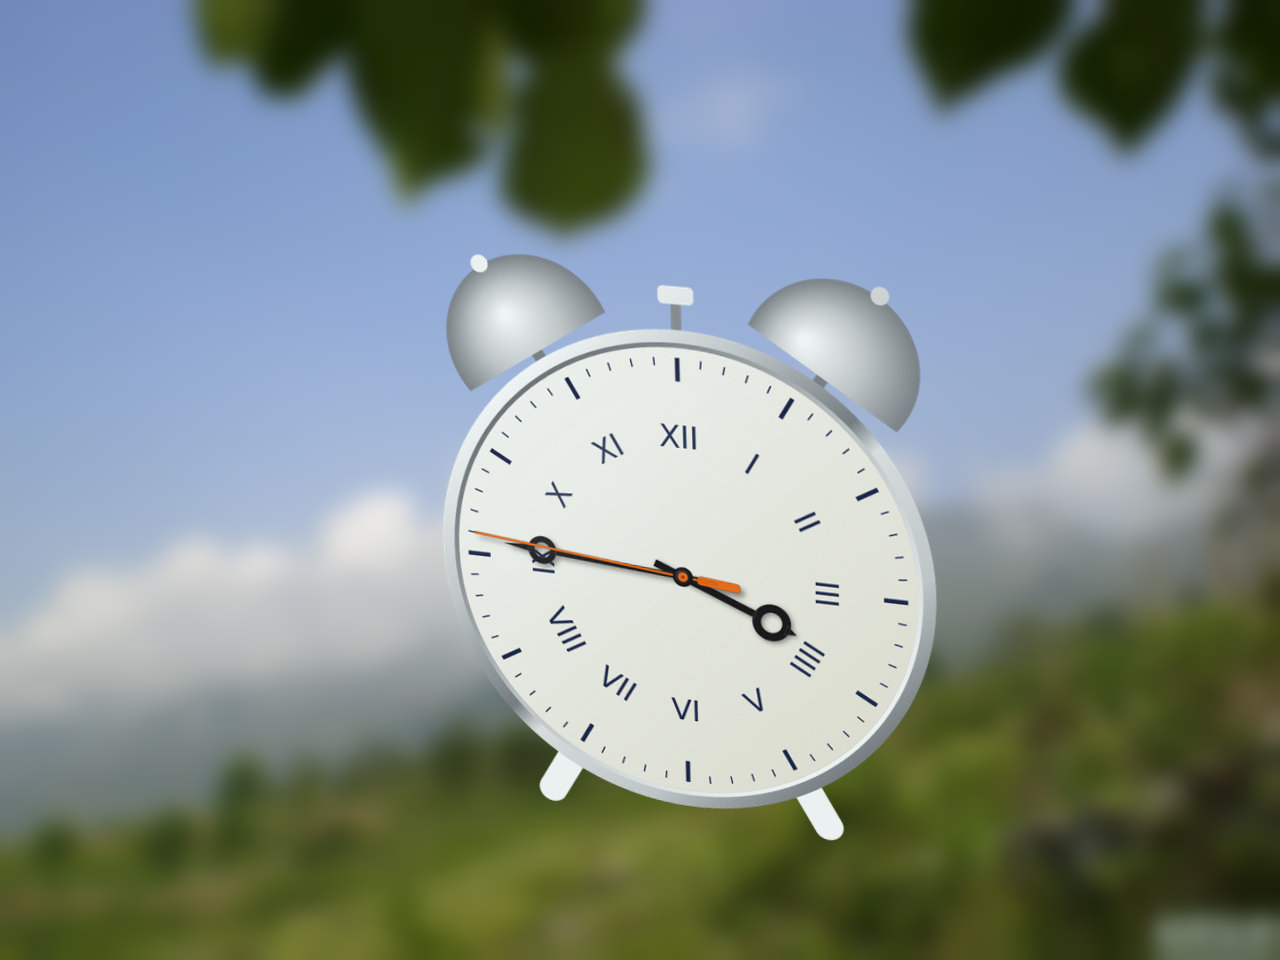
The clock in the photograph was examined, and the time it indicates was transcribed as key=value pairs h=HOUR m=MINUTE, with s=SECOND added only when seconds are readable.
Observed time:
h=3 m=45 s=46
